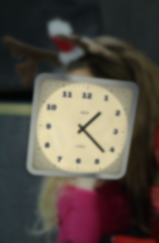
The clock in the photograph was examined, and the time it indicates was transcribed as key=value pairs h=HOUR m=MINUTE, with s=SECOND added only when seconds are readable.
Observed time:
h=1 m=22
